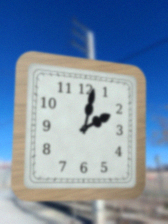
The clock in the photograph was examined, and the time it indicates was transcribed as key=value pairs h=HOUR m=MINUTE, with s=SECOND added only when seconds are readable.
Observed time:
h=2 m=2
